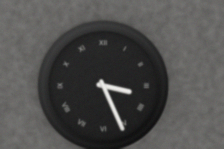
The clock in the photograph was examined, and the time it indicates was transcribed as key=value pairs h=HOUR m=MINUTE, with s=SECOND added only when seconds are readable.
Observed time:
h=3 m=26
